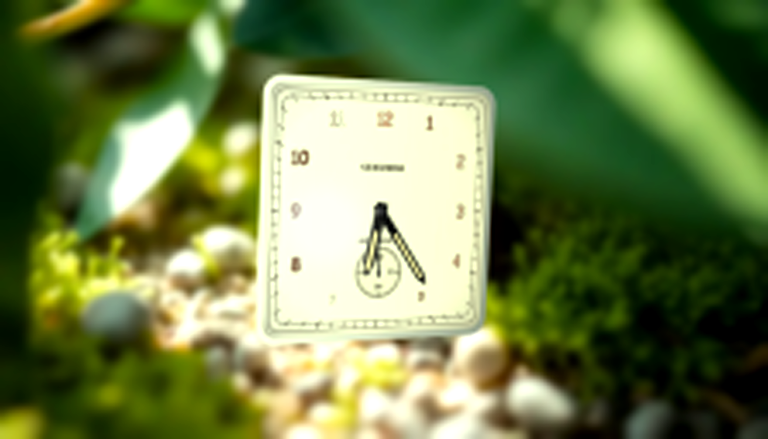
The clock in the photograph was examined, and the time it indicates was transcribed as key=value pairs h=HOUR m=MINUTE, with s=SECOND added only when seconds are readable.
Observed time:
h=6 m=24
